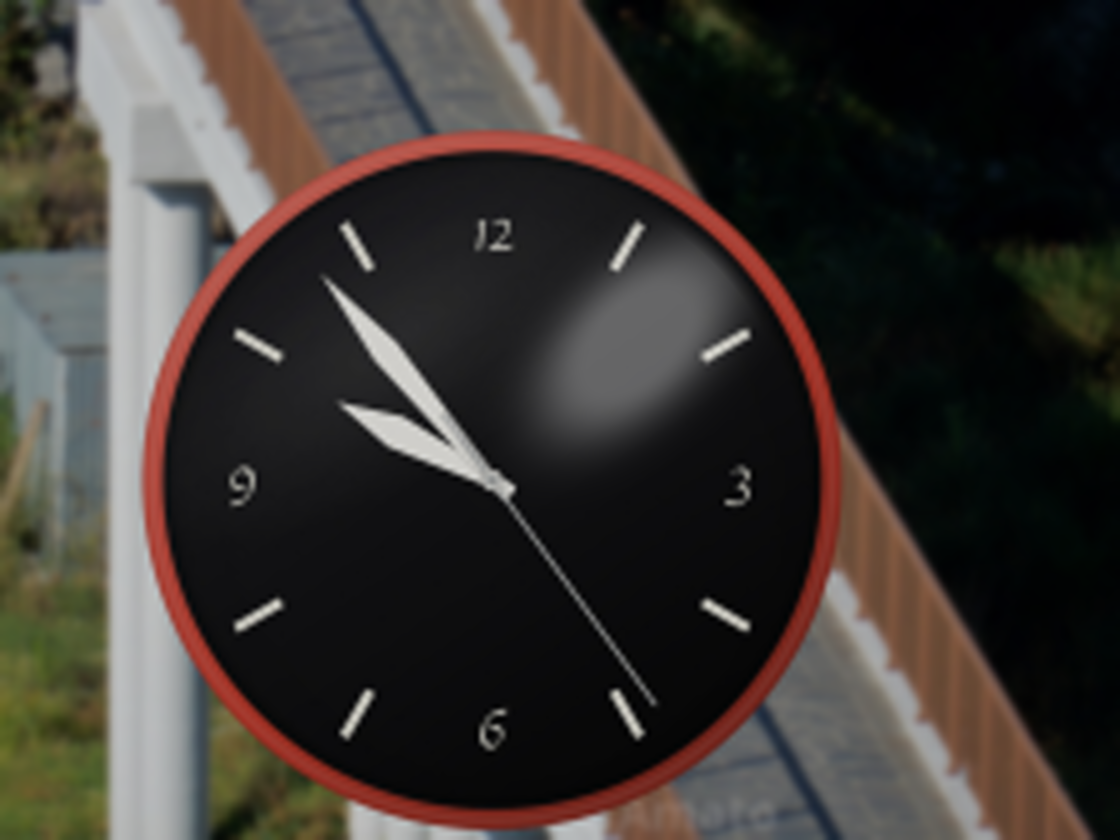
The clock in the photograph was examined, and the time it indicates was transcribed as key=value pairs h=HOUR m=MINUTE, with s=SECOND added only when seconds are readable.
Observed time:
h=9 m=53 s=24
